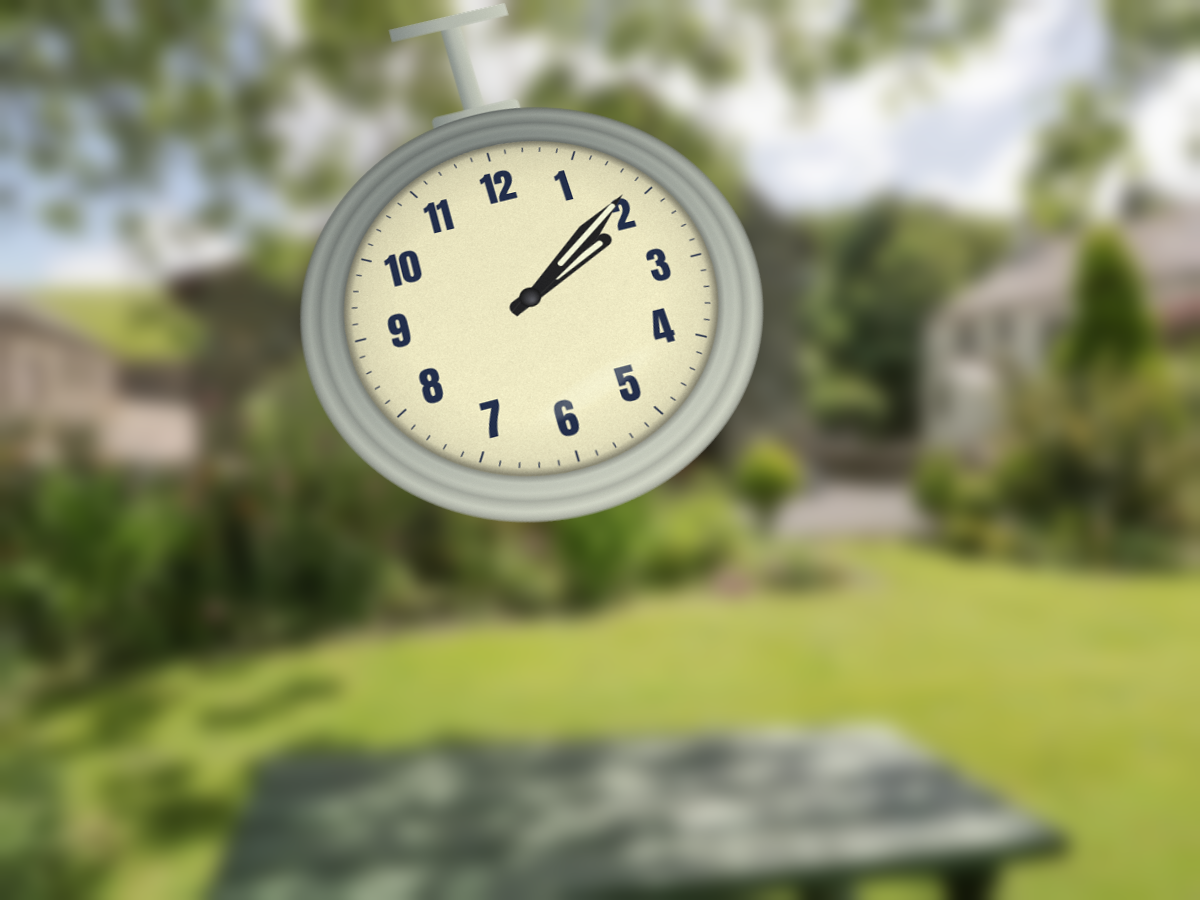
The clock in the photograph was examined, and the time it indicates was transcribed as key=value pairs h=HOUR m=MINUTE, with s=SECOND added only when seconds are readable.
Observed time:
h=2 m=9
